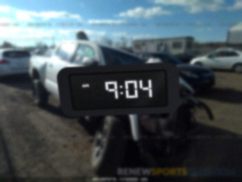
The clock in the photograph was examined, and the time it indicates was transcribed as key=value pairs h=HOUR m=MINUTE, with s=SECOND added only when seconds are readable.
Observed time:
h=9 m=4
